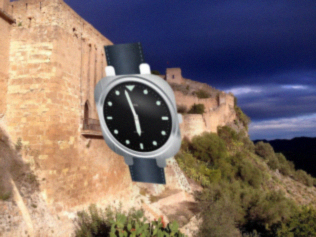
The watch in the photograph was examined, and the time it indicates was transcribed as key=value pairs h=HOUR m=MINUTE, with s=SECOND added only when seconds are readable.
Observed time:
h=5 m=58
